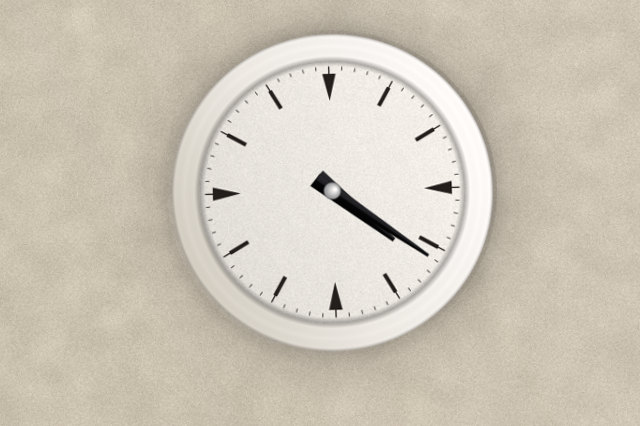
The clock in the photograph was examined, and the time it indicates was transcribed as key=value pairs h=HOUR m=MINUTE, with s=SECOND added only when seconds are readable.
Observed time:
h=4 m=21
